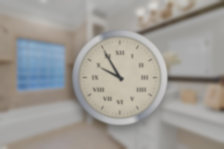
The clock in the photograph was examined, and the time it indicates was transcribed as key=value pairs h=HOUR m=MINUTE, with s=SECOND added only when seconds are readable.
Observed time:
h=9 m=55
